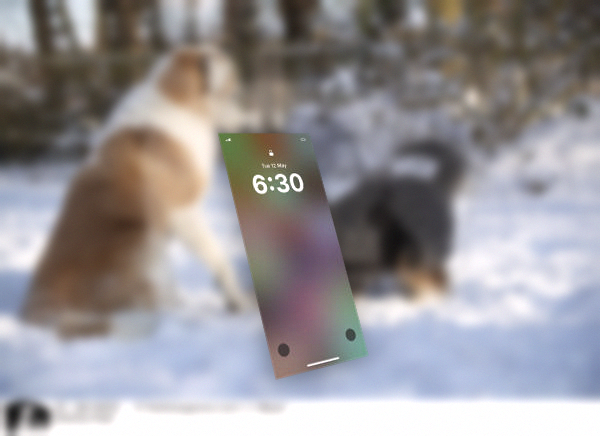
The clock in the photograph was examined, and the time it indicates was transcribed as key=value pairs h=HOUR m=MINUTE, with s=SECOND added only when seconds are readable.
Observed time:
h=6 m=30
